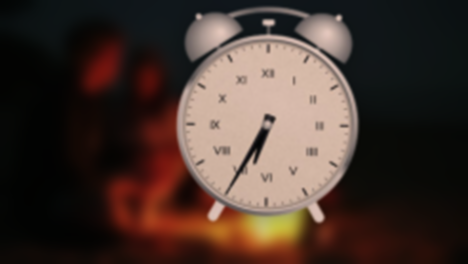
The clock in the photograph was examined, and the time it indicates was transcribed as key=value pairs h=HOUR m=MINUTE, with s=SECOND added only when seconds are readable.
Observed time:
h=6 m=35
